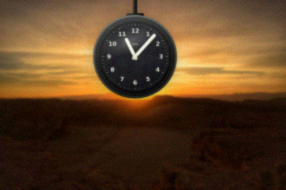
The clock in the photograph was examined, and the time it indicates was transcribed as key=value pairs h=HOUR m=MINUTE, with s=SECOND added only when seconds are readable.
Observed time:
h=11 m=7
